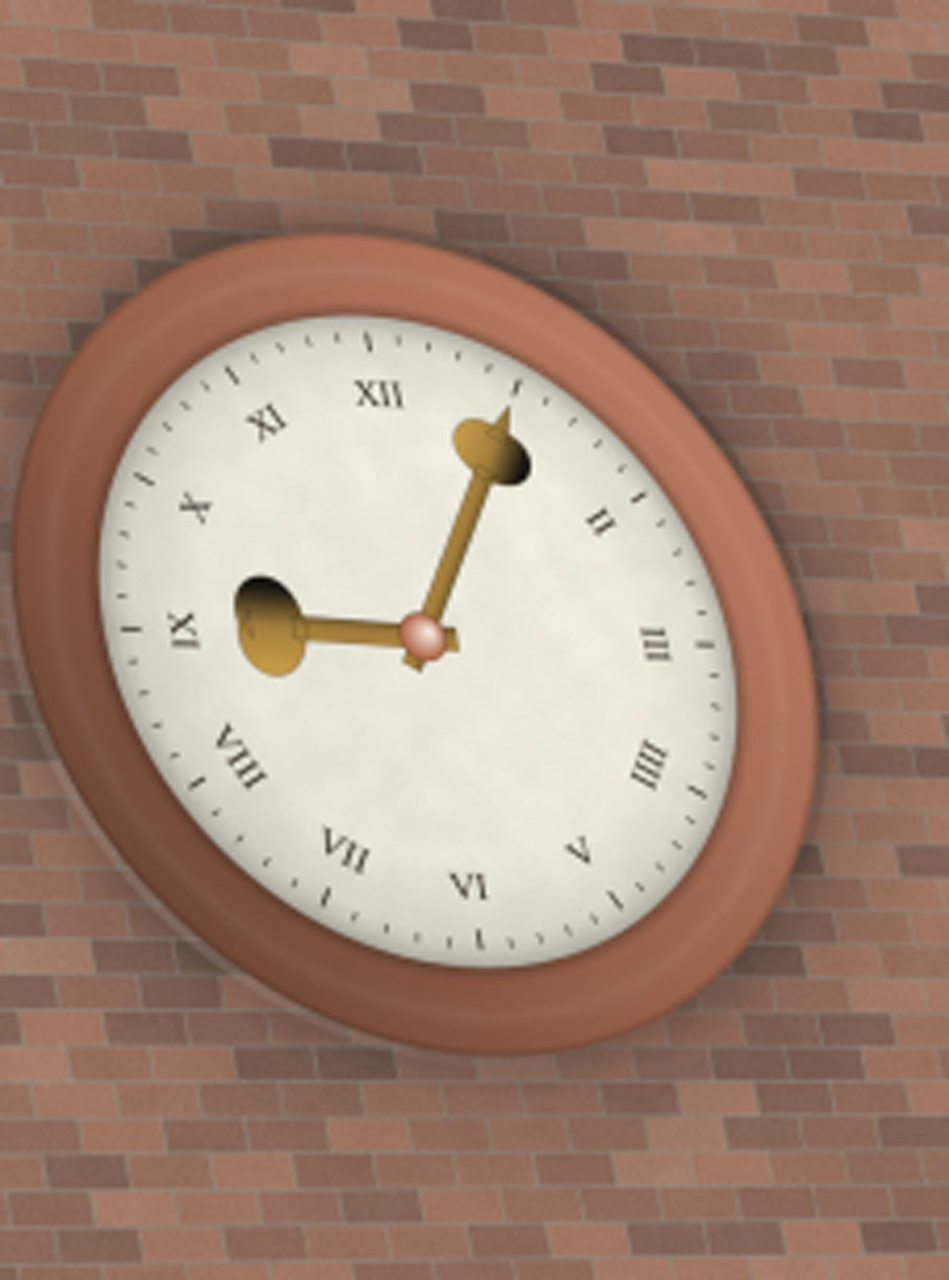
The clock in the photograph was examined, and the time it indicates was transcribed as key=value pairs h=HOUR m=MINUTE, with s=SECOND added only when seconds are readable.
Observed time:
h=9 m=5
